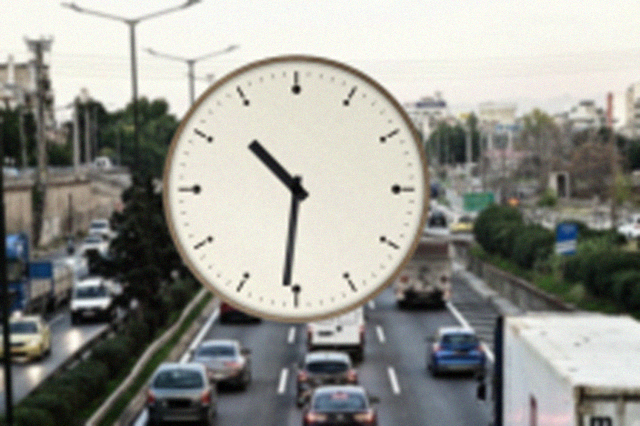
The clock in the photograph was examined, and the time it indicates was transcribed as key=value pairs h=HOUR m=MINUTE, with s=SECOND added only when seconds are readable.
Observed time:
h=10 m=31
